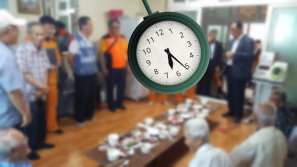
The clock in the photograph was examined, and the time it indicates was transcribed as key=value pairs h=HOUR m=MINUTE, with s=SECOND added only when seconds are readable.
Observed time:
h=6 m=26
